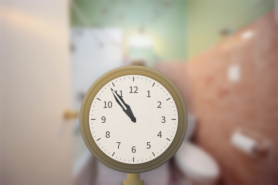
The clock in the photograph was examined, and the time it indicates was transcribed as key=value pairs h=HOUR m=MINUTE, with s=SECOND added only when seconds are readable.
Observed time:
h=10 m=54
